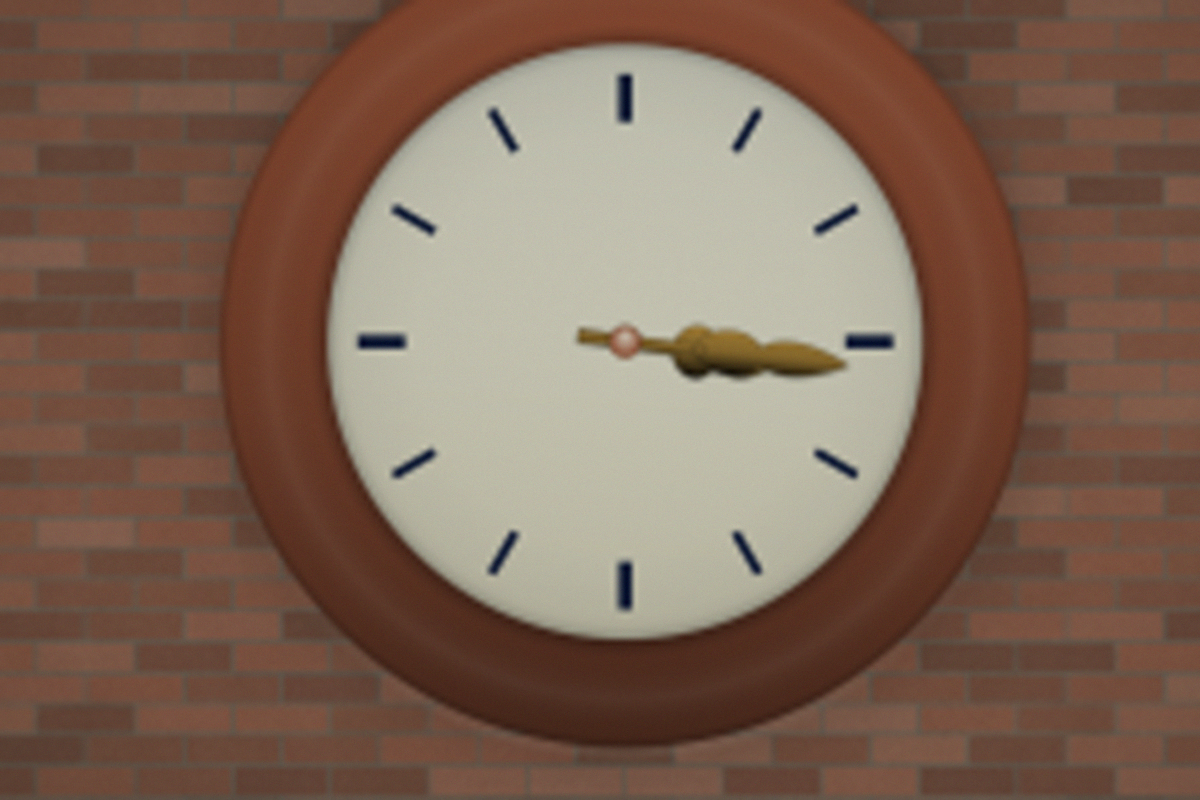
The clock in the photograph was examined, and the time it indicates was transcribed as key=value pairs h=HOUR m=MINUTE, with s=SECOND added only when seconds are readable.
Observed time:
h=3 m=16
